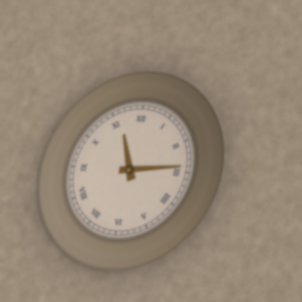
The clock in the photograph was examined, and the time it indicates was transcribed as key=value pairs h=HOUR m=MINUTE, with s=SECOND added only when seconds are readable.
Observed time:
h=11 m=14
